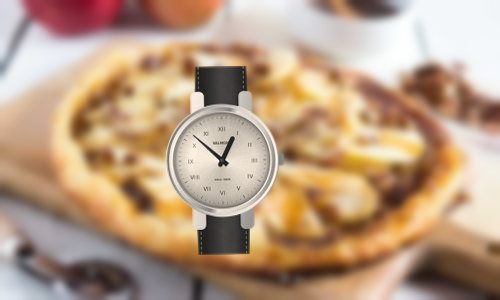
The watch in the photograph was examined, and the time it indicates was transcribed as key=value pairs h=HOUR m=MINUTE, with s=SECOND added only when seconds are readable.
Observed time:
h=12 m=52
